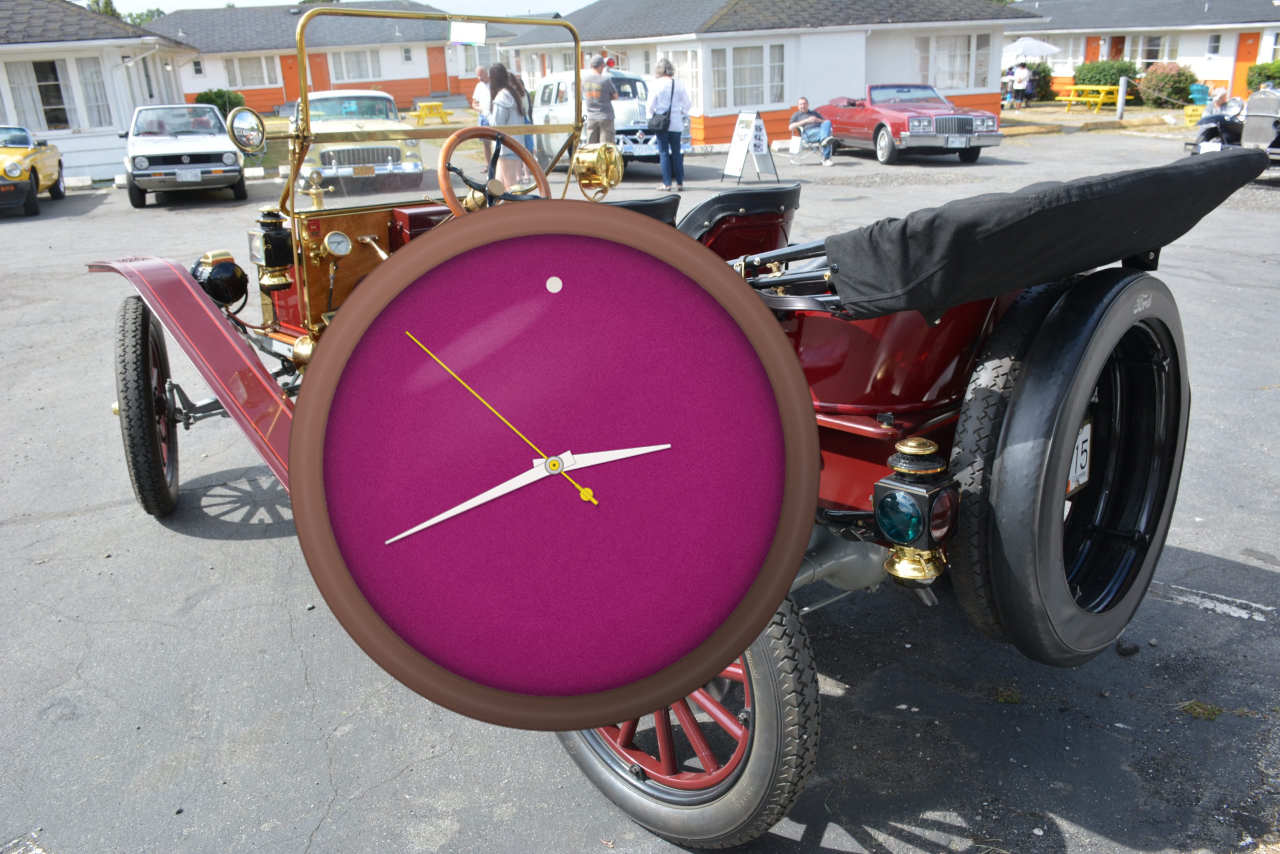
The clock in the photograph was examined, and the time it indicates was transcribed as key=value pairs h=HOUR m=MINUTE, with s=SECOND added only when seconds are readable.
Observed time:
h=2 m=40 s=52
